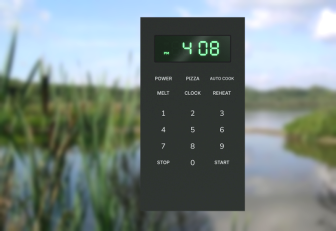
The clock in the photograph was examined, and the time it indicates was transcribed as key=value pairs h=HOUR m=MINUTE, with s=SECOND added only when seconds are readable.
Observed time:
h=4 m=8
